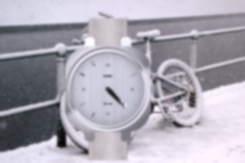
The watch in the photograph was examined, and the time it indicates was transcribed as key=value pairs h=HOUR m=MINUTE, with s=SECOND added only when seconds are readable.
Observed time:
h=4 m=23
